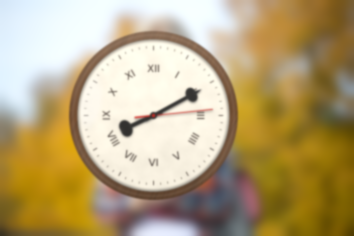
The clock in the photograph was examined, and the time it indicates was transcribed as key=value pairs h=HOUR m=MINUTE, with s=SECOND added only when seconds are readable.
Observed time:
h=8 m=10 s=14
